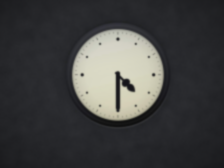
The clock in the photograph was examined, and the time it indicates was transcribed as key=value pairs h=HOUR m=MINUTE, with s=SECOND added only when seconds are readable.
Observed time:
h=4 m=30
